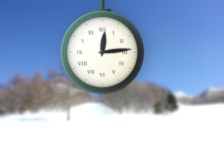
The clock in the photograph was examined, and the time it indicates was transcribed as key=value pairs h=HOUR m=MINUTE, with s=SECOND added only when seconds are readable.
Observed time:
h=12 m=14
